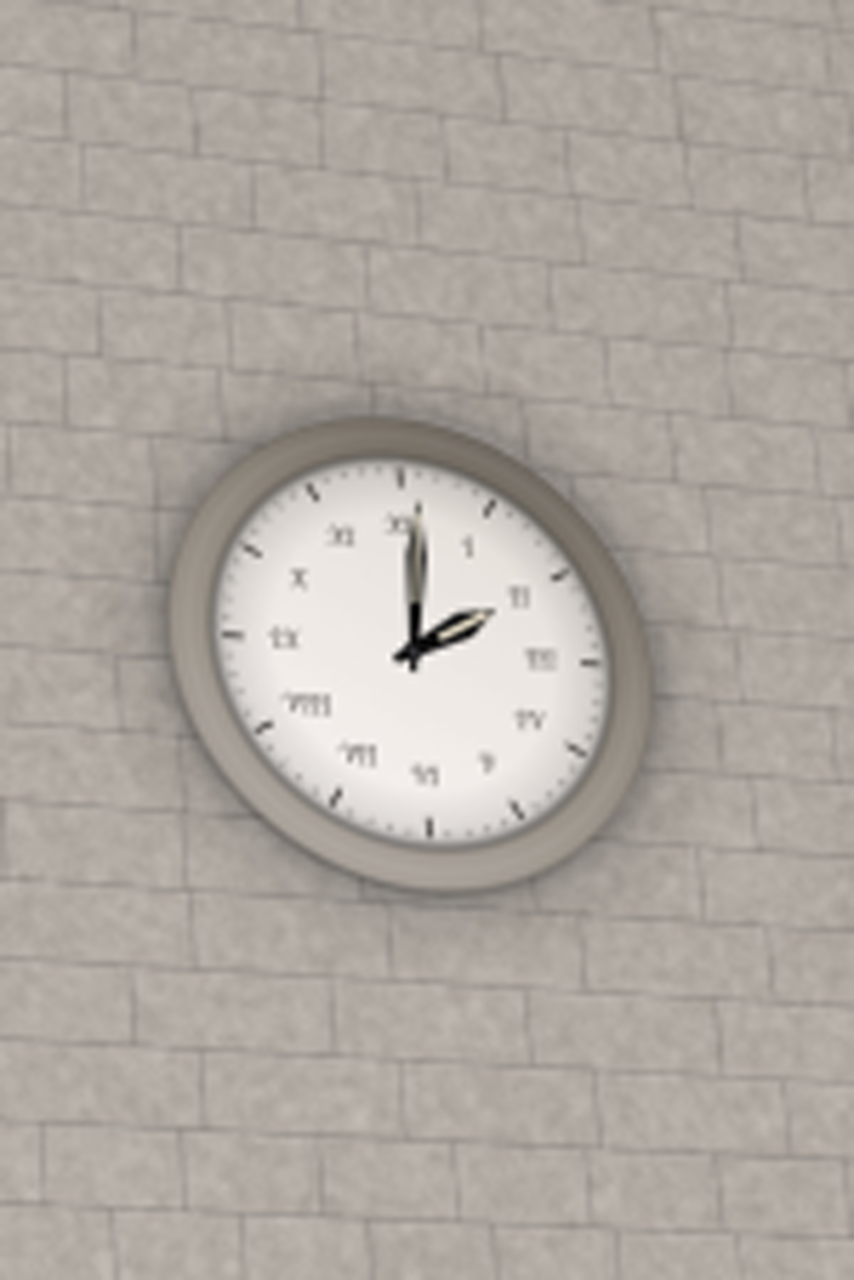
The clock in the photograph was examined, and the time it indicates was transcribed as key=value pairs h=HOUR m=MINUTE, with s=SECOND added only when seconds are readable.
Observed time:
h=2 m=1
